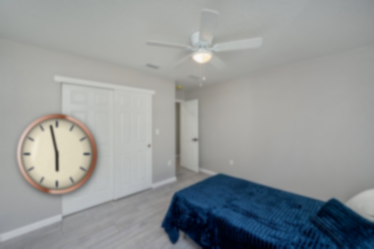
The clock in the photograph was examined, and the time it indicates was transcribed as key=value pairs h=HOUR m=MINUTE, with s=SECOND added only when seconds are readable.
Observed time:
h=5 m=58
